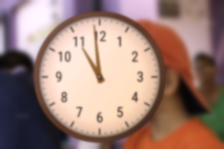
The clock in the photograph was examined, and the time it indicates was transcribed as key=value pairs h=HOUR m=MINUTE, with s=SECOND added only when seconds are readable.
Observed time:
h=10 m=59
